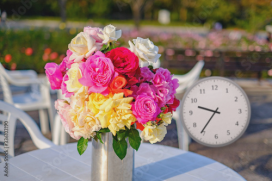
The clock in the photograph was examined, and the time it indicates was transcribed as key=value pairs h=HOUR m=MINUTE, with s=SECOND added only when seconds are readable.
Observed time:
h=9 m=36
